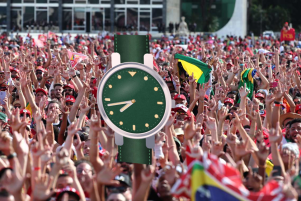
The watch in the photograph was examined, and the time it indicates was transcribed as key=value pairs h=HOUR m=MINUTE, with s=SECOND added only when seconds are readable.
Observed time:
h=7 m=43
